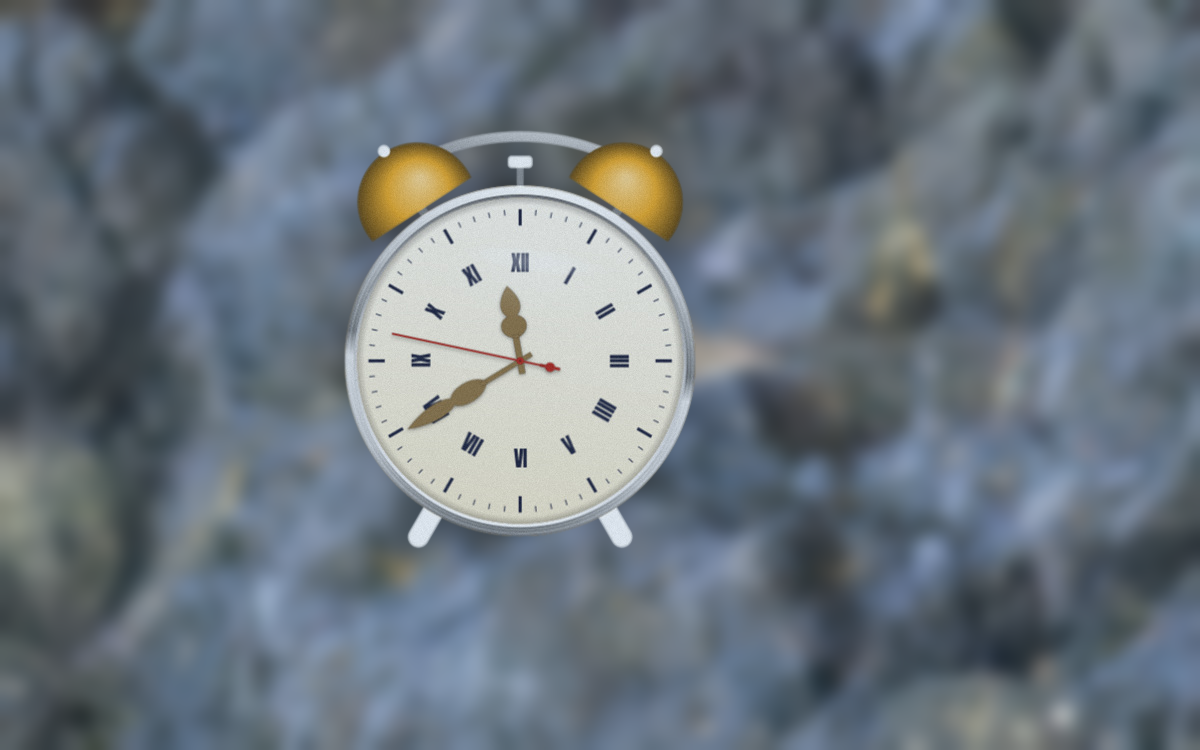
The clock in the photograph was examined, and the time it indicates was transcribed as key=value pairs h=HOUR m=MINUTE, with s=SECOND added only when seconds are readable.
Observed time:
h=11 m=39 s=47
